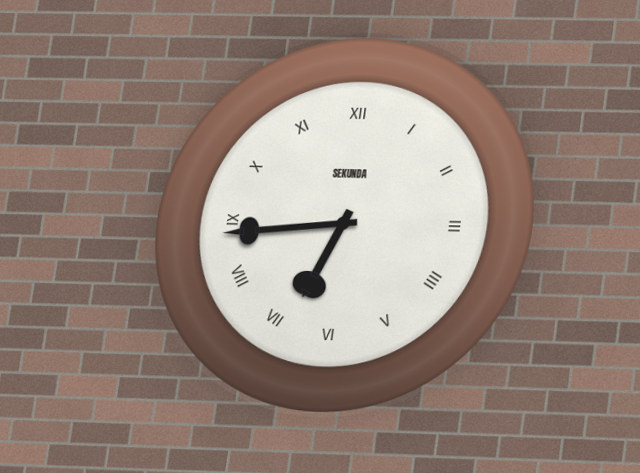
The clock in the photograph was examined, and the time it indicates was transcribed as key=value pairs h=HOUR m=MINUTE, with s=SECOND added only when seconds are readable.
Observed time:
h=6 m=44
